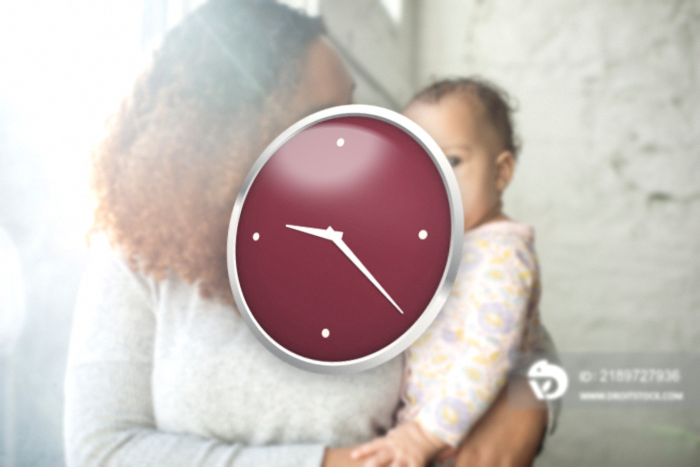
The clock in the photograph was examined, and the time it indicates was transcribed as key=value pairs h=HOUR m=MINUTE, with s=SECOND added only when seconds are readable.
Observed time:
h=9 m=22
